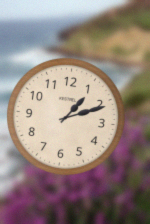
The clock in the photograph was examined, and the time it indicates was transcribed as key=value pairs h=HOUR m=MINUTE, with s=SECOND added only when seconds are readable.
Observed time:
h=1 m=11
